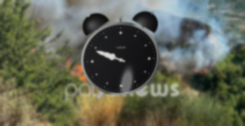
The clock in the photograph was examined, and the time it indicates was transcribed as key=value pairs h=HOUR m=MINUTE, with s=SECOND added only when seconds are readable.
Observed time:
h=9 m=49
